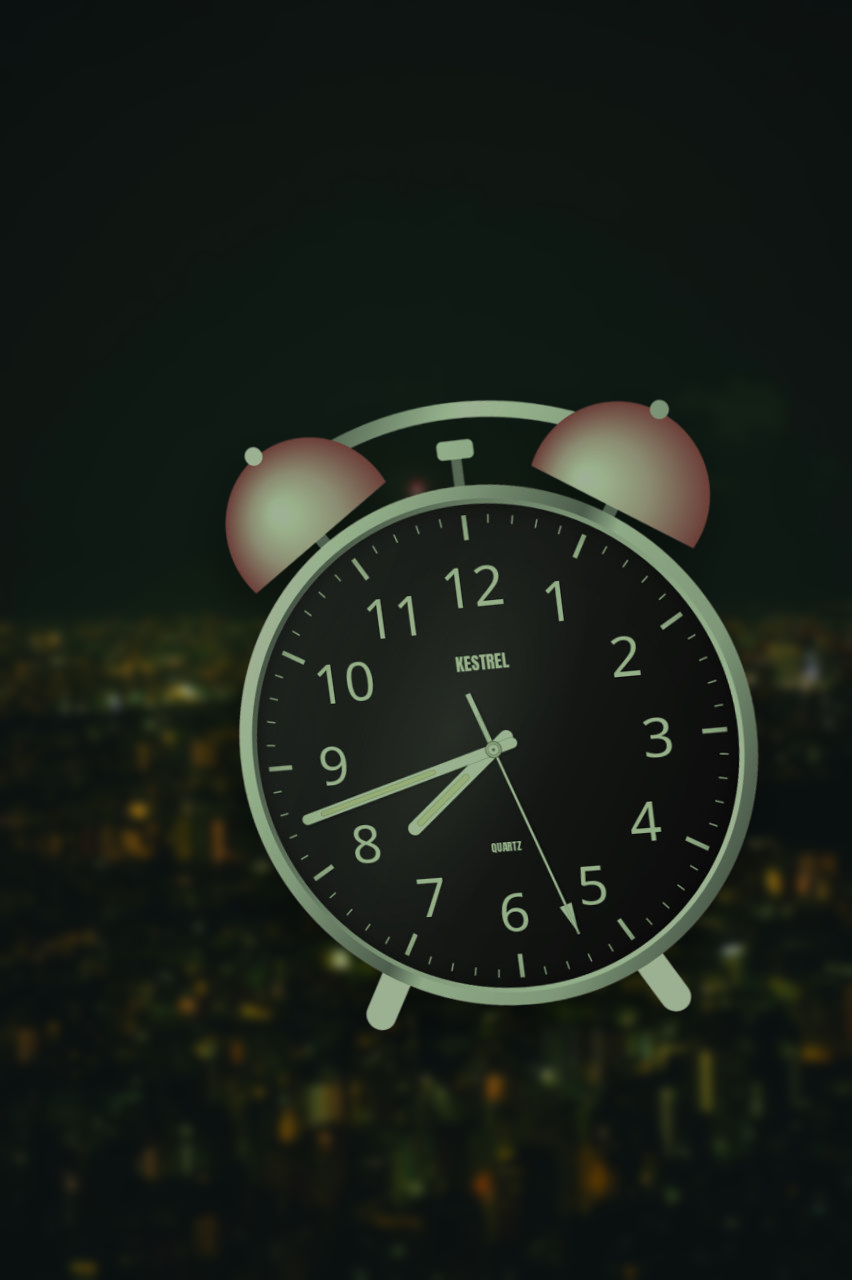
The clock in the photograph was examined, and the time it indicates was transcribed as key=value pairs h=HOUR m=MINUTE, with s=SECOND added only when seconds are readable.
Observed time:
h=7 m=42 s=27
